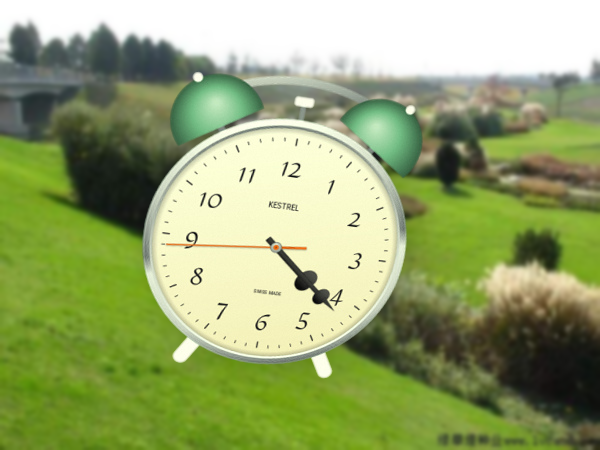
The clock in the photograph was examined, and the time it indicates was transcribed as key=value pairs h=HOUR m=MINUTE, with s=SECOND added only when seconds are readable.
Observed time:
h=4 m=21 s=44
